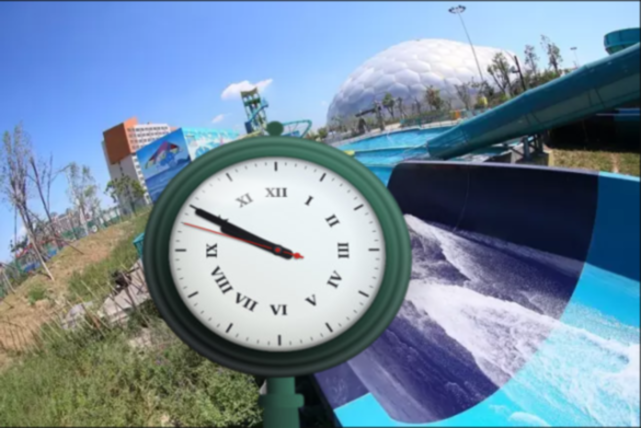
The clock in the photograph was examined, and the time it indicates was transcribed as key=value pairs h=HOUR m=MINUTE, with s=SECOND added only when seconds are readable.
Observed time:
h=9 m=49 s=48
